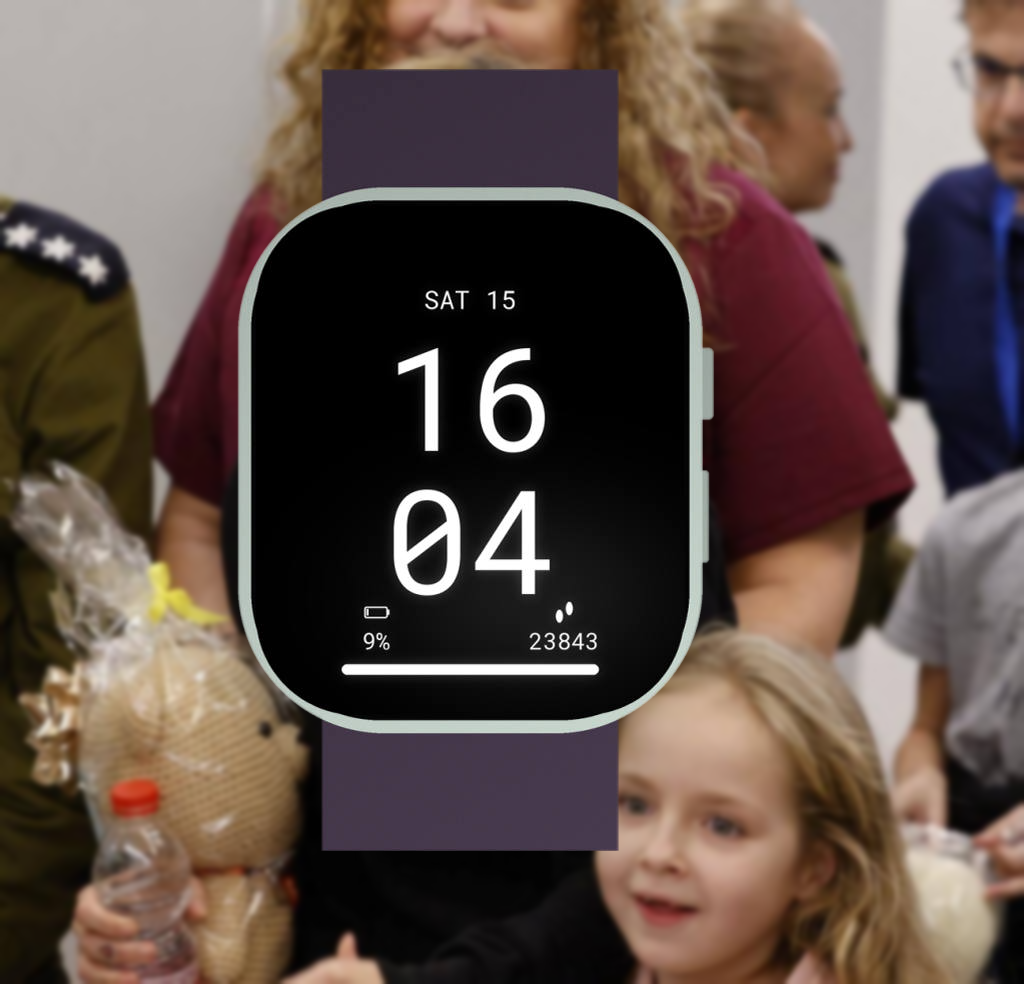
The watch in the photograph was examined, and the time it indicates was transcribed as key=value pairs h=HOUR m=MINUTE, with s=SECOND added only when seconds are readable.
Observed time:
h=16 m=4
